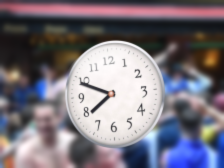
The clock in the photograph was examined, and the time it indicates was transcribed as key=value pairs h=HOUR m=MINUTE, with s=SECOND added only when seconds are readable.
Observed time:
h=7 m=49
